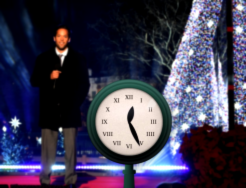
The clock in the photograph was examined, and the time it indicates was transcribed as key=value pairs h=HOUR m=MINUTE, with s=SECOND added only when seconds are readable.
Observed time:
h=12 m=26
